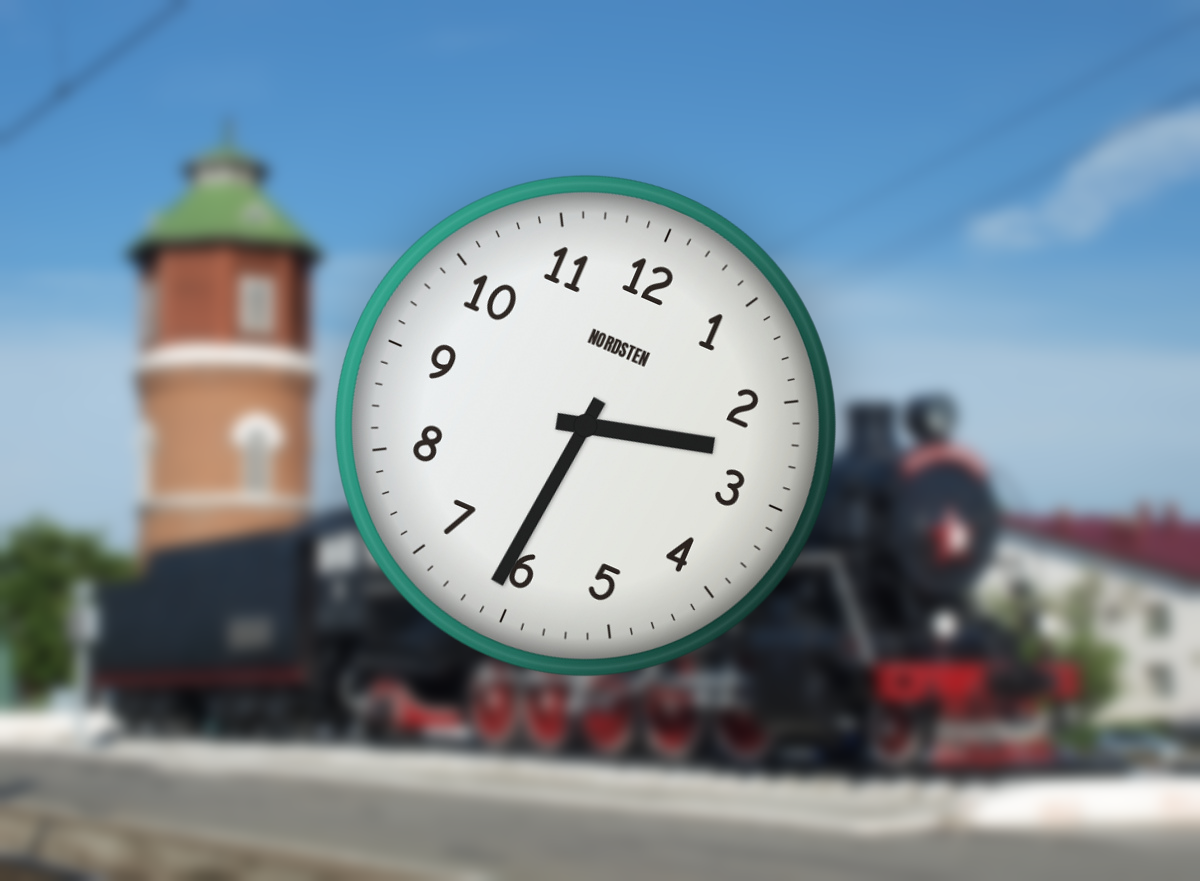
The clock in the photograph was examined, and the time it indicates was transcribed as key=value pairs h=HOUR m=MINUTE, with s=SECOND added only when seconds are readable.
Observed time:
h=2 m=31
